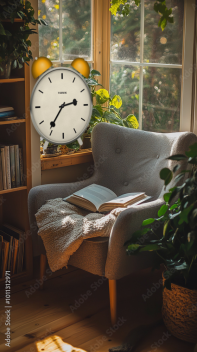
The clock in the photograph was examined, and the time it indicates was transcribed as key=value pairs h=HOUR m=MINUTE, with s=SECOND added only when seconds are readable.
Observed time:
h=2 m=36
